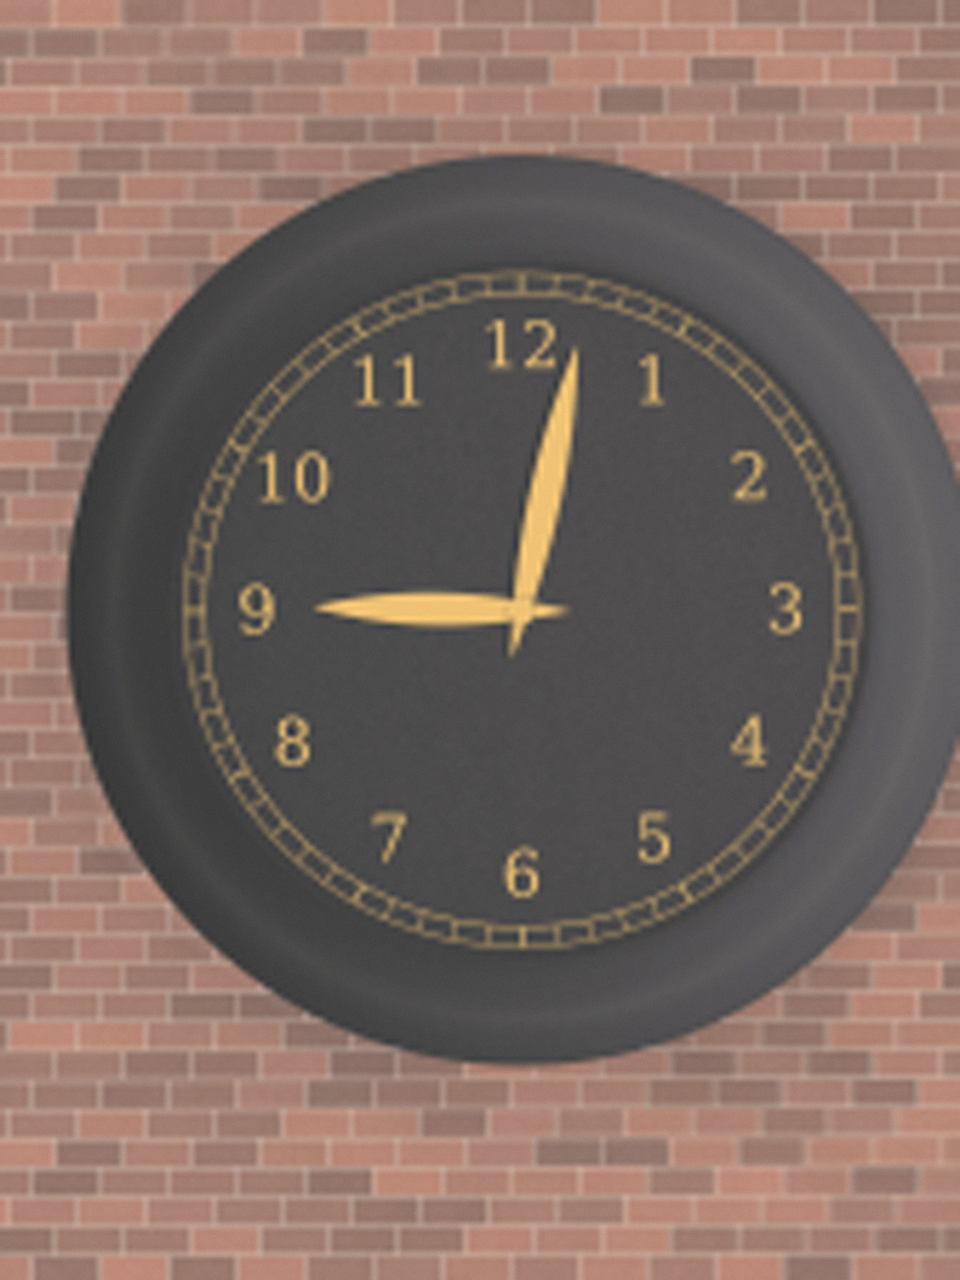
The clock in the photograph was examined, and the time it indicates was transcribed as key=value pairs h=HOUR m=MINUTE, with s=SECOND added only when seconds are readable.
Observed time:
h=9 m=2
